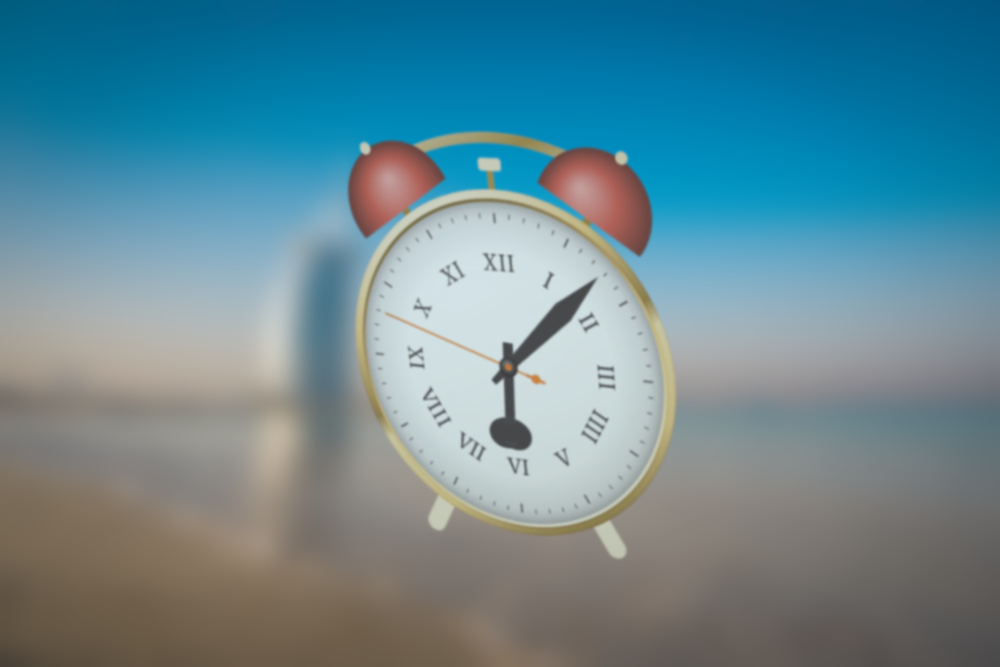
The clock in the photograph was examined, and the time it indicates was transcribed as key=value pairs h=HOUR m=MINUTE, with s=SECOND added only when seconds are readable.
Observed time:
h=6 m=7 s=48
